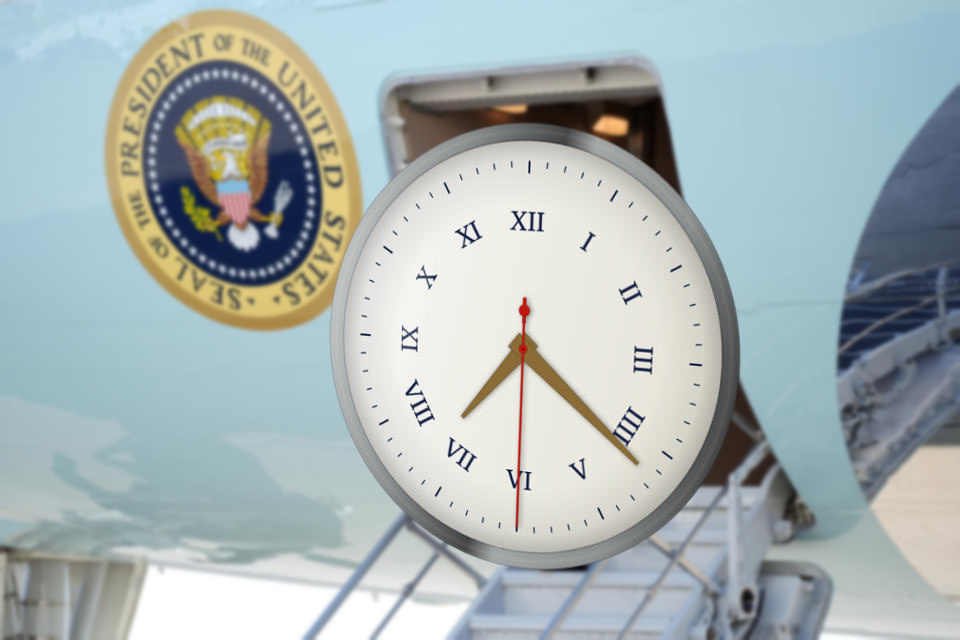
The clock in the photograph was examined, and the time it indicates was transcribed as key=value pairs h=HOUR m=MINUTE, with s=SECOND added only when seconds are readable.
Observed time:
h=7 m=21 s=30
